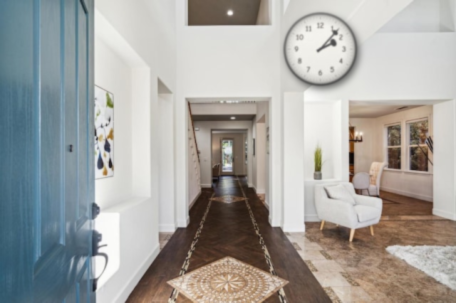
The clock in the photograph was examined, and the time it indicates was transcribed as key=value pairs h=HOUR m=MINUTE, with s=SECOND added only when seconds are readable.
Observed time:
h=2 m=7
